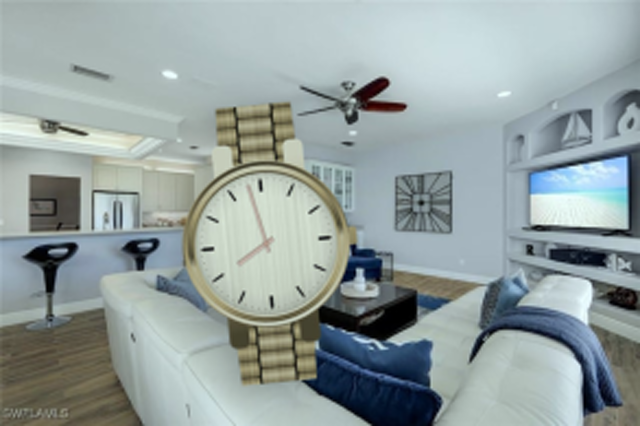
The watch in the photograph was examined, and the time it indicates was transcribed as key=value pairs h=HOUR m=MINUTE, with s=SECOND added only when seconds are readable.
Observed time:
h=7 m=58
